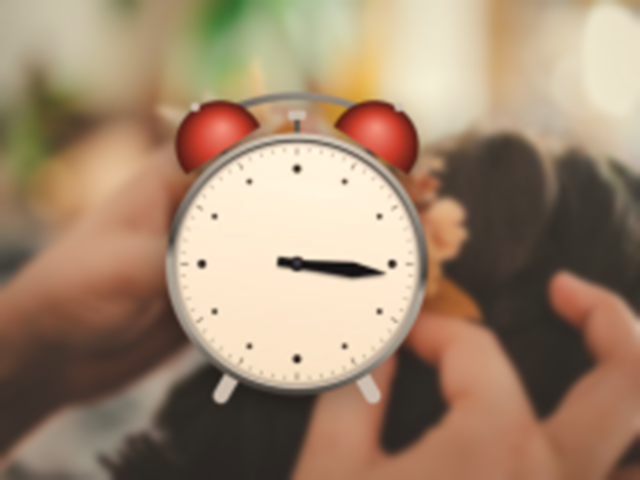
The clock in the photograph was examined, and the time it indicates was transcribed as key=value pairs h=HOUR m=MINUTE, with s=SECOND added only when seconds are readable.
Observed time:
h=3 m=16
